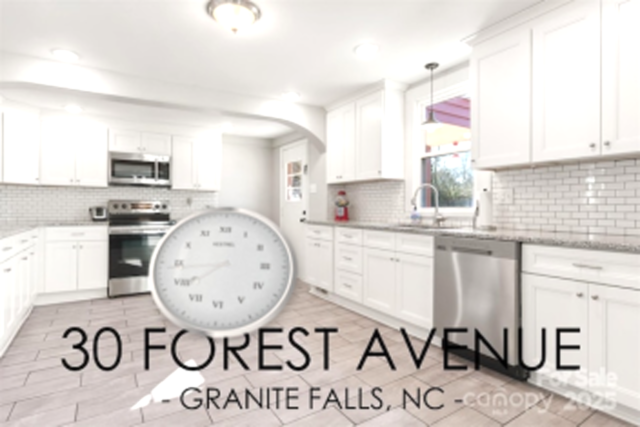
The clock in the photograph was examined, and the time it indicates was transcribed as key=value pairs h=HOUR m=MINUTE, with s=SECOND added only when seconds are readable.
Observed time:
h=7 m=44
